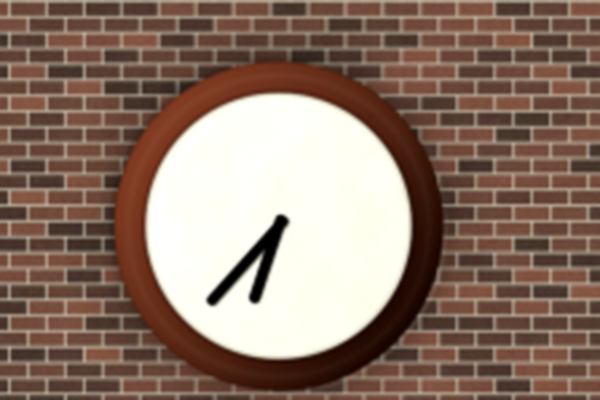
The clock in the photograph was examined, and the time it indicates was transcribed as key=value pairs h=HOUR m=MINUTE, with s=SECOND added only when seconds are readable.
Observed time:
h=6 m=37
